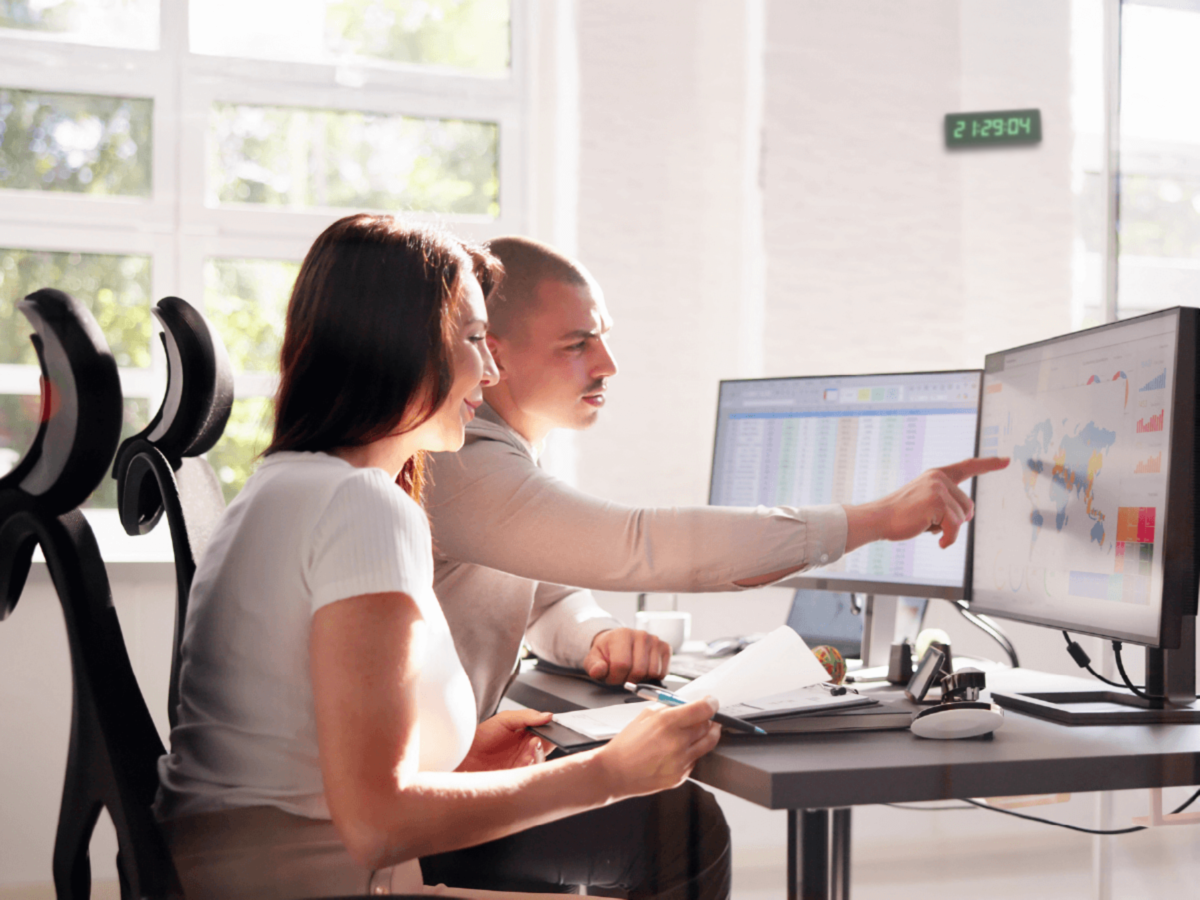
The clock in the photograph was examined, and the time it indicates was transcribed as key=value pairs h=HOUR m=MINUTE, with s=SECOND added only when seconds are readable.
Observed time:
h=21 m=29 s=4
